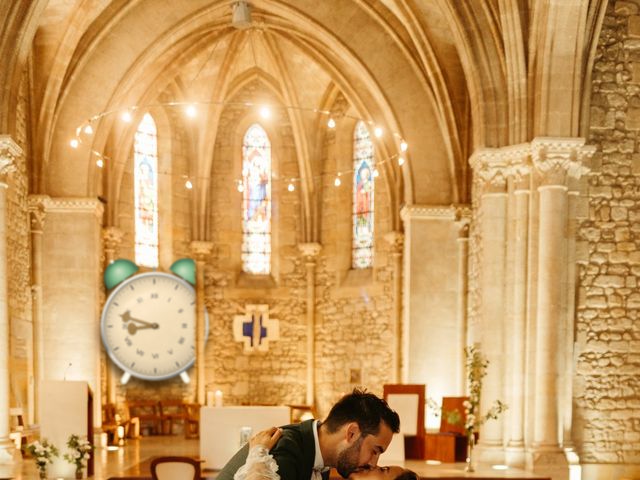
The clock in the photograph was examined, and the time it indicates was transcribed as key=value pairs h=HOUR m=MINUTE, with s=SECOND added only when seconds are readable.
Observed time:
h=8 m=48
